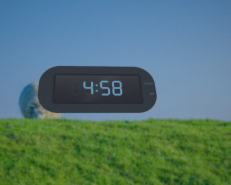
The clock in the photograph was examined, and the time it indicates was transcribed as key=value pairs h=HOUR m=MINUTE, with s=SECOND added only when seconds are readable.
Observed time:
h=4 m=58
